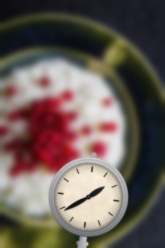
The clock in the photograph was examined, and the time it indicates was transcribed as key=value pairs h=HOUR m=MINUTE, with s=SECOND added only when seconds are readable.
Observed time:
h=1 m=39
